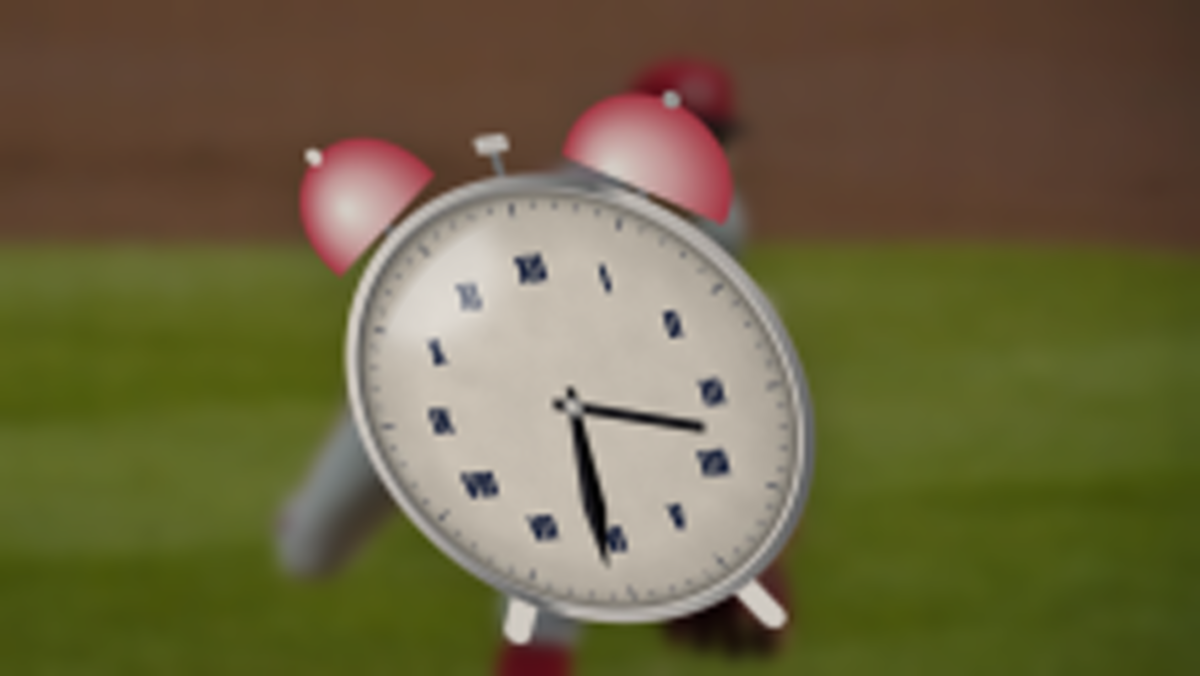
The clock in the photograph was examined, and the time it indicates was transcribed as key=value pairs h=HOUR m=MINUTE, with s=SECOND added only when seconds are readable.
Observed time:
h=3 m=31
